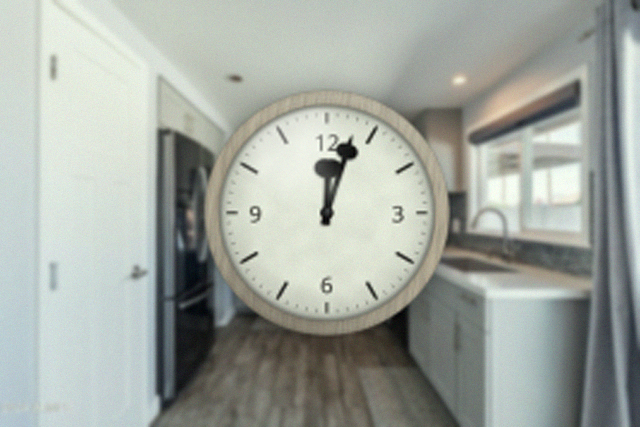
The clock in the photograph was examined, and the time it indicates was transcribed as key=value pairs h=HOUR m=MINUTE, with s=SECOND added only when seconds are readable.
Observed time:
h=12 m=3
